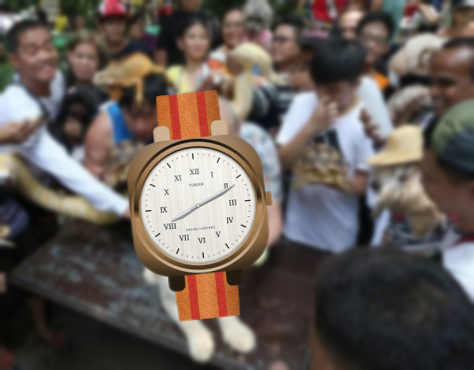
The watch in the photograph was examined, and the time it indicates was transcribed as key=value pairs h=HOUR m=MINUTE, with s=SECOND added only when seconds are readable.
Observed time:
h=8 m=11
